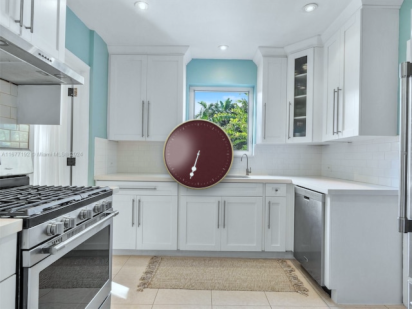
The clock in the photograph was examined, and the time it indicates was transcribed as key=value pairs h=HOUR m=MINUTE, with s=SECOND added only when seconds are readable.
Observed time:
h=6 m=33
